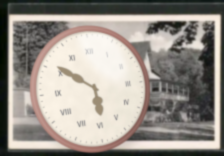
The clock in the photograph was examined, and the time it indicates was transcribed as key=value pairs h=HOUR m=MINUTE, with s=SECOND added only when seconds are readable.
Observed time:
h=5 m=51
